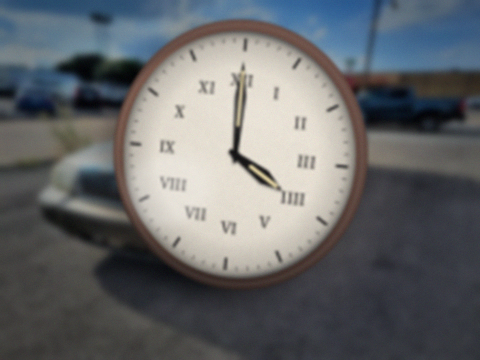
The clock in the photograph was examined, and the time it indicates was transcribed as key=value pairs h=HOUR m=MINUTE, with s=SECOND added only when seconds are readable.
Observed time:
h=4 m=0
